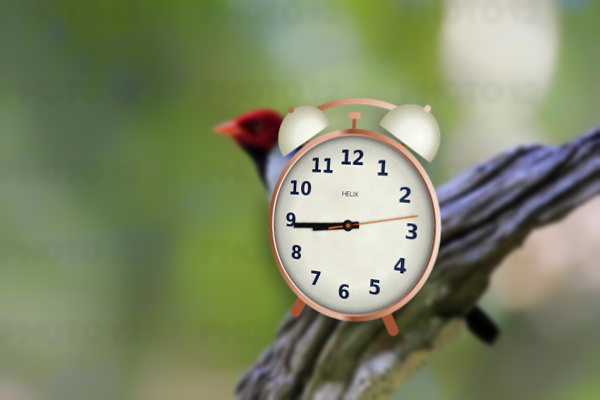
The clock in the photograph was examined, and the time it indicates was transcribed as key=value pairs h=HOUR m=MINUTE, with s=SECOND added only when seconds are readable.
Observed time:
h=8 m=44 s=13
